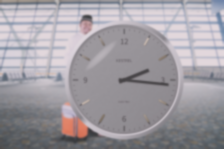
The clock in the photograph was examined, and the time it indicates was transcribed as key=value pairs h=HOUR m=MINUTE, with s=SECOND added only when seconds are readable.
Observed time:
h=2 m=16
